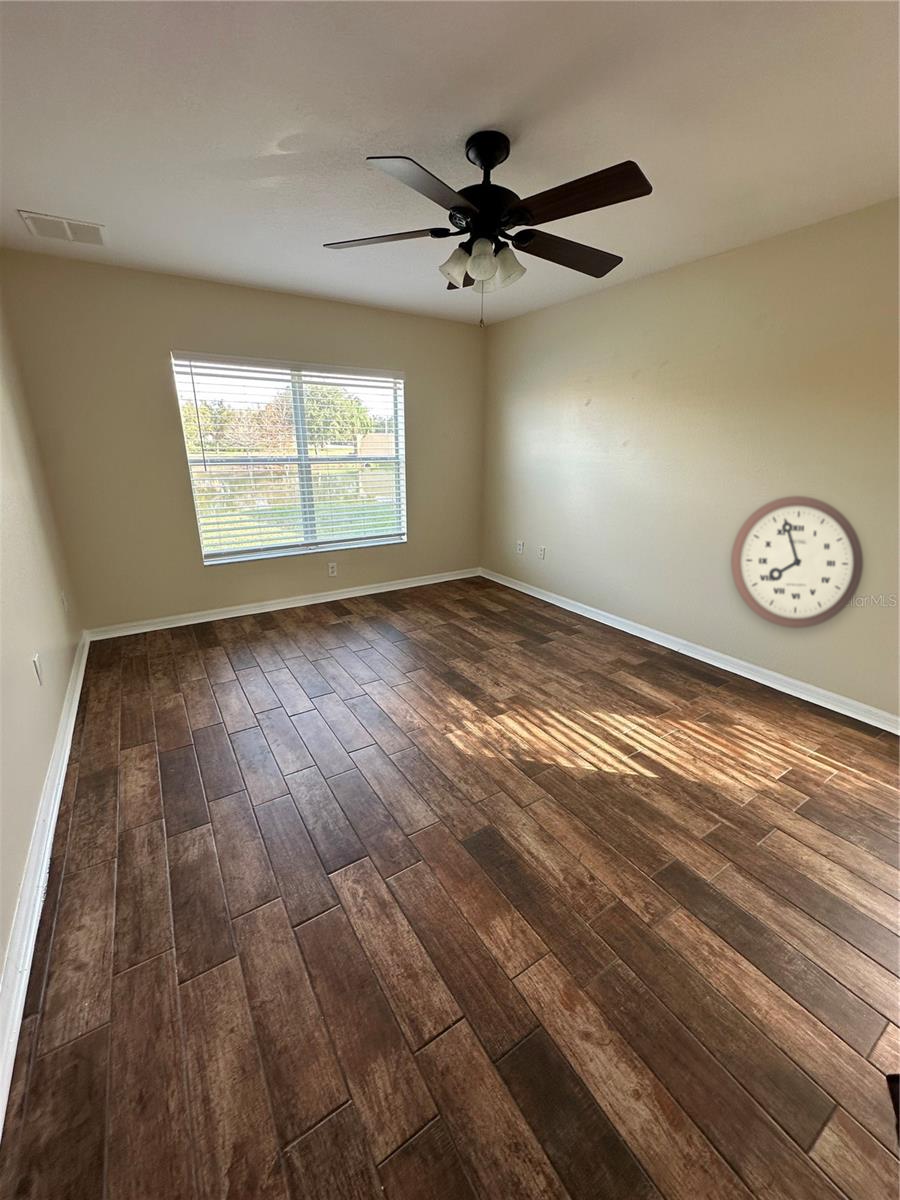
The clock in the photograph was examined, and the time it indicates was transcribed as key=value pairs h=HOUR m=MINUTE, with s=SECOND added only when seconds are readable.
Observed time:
h=7 m=57
